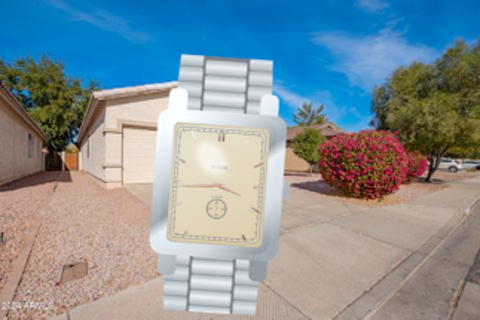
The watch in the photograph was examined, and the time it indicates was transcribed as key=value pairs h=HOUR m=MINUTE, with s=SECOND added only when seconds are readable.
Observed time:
h=3 m=44
